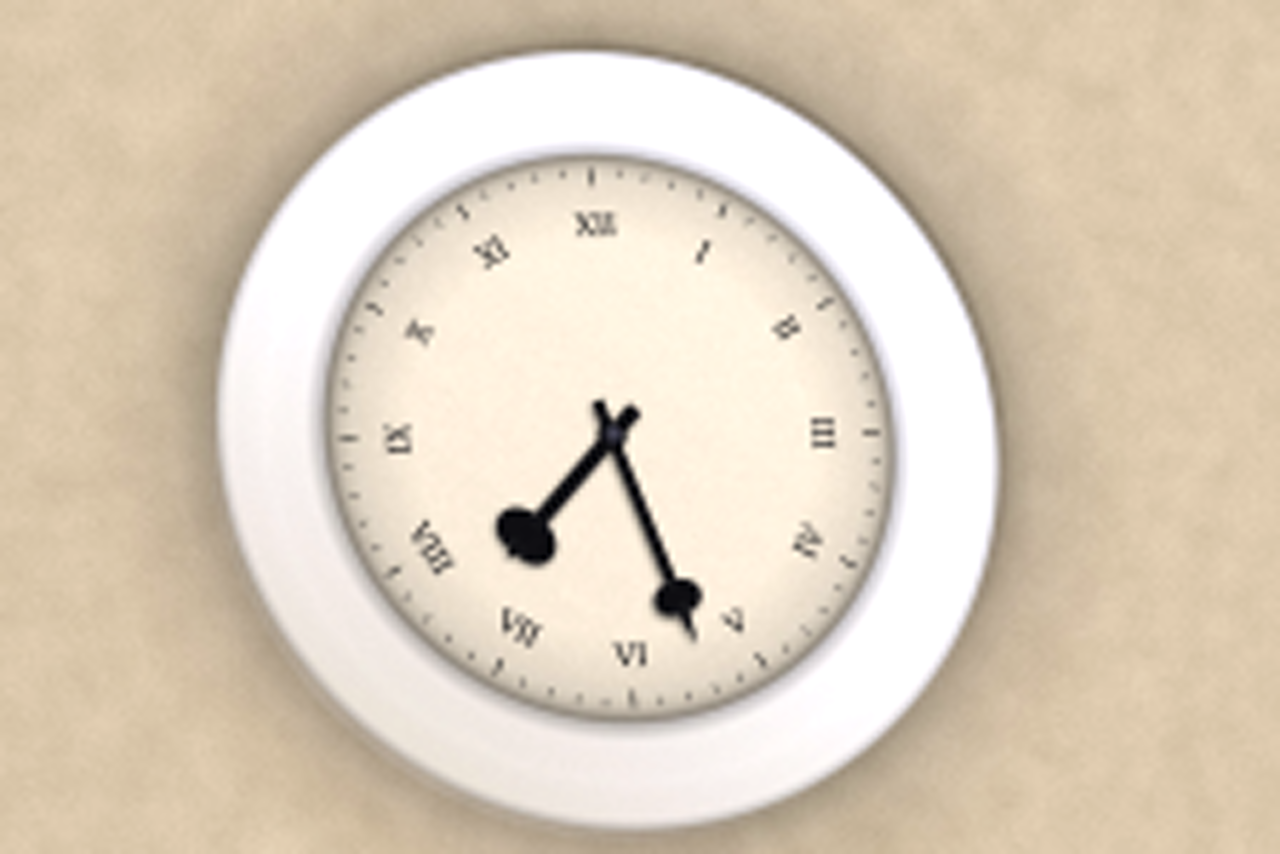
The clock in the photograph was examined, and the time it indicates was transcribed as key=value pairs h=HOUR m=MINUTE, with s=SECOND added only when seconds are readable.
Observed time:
h=7 m=27
